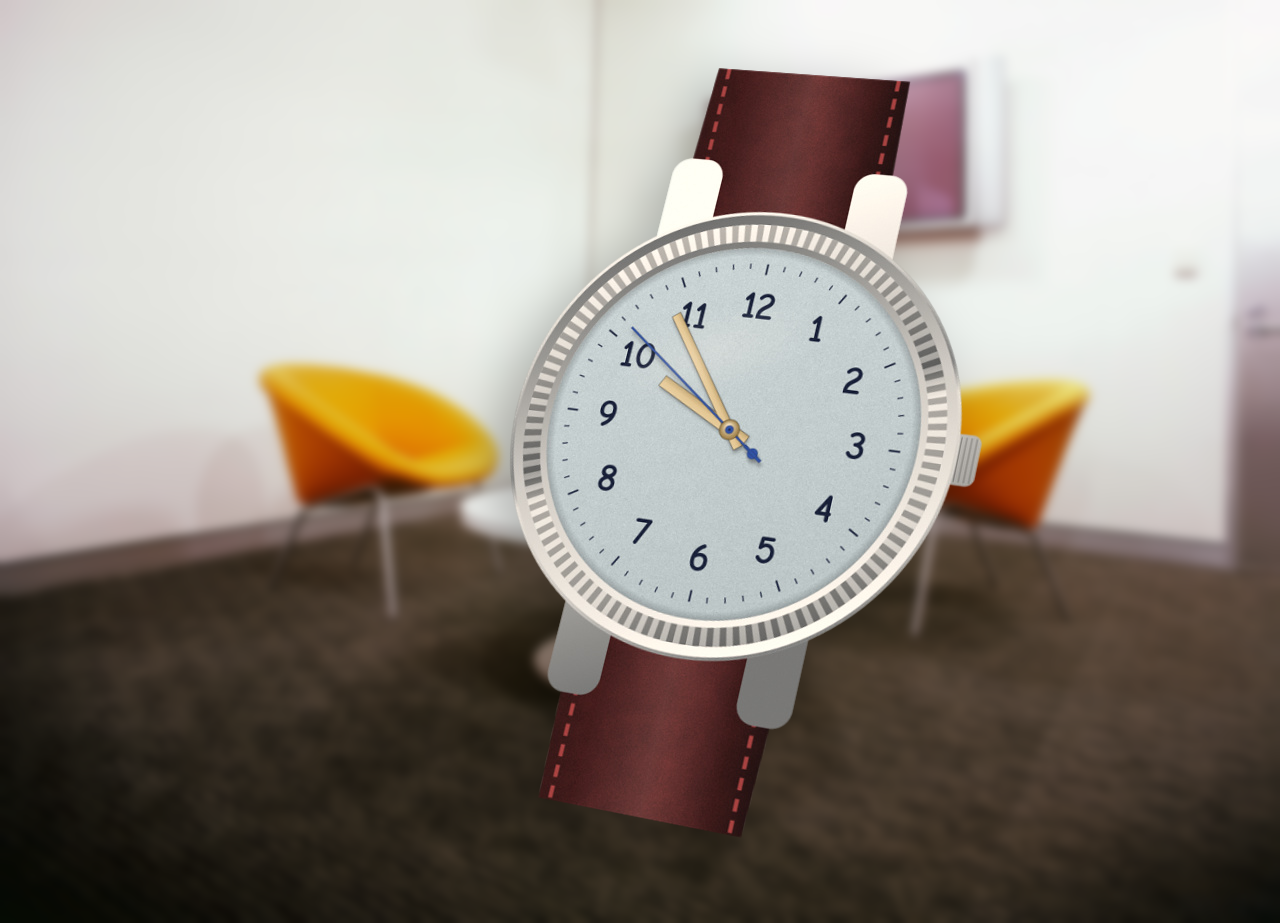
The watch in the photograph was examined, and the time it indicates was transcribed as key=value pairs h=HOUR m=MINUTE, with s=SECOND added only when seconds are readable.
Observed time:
h=9 m=53 s=51
